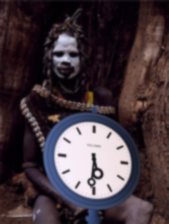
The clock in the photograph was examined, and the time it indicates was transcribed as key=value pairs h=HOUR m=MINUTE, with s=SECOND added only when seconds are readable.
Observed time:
h=5 m=31
